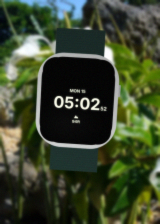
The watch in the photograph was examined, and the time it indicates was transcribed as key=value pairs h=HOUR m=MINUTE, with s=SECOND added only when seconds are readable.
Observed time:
h=5 m=2
